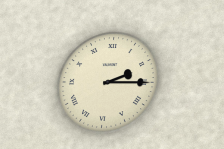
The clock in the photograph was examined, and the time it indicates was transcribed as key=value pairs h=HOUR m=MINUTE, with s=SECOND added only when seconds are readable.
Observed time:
h=2 m=15
